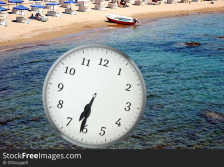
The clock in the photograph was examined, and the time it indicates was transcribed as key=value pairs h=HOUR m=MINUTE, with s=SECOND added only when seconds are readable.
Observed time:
h=6 m=31
